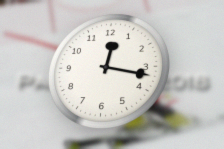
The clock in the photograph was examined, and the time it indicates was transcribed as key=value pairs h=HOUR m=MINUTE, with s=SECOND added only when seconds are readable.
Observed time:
h=12 m=17
